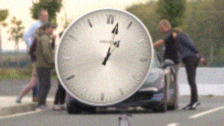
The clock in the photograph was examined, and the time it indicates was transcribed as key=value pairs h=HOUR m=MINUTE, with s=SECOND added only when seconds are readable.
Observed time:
h=1 m=2
